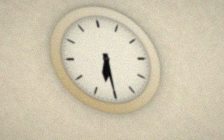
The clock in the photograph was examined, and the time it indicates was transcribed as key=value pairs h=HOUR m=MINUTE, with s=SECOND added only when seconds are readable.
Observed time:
h=6 m=30
